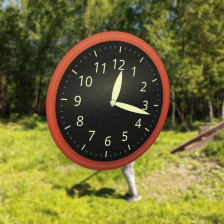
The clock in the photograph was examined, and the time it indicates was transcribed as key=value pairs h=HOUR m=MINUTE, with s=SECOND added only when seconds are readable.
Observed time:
h=12 m=17
